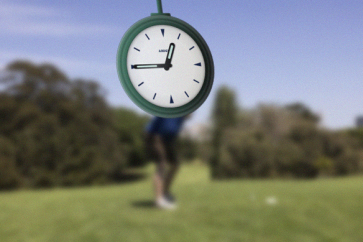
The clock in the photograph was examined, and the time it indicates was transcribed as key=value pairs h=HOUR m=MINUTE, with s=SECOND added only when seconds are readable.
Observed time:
h=12 m=45
